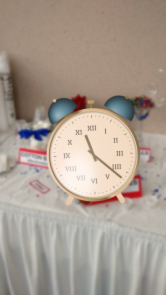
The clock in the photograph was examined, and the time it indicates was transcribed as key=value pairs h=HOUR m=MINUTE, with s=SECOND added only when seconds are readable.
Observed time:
h=11 m=22
